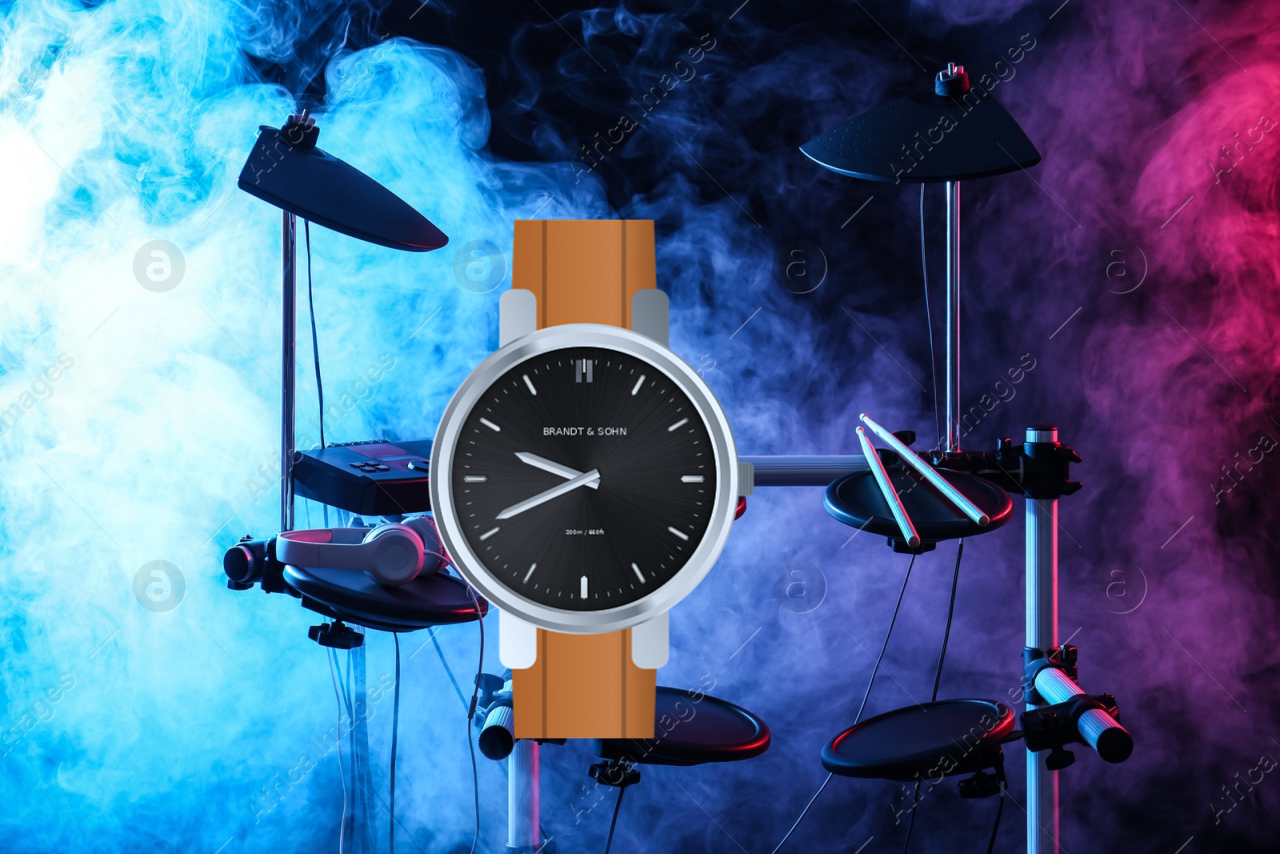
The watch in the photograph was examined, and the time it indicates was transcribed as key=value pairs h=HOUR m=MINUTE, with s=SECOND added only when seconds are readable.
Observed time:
h=9 m=41
